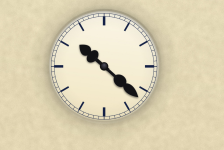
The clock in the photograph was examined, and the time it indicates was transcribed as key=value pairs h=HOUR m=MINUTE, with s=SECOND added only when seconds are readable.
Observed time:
h=10 m=22
